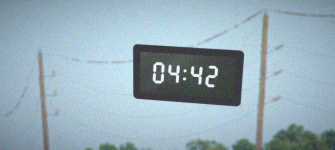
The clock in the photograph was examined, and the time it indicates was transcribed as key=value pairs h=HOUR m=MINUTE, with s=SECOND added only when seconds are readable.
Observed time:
h=4 m=42
